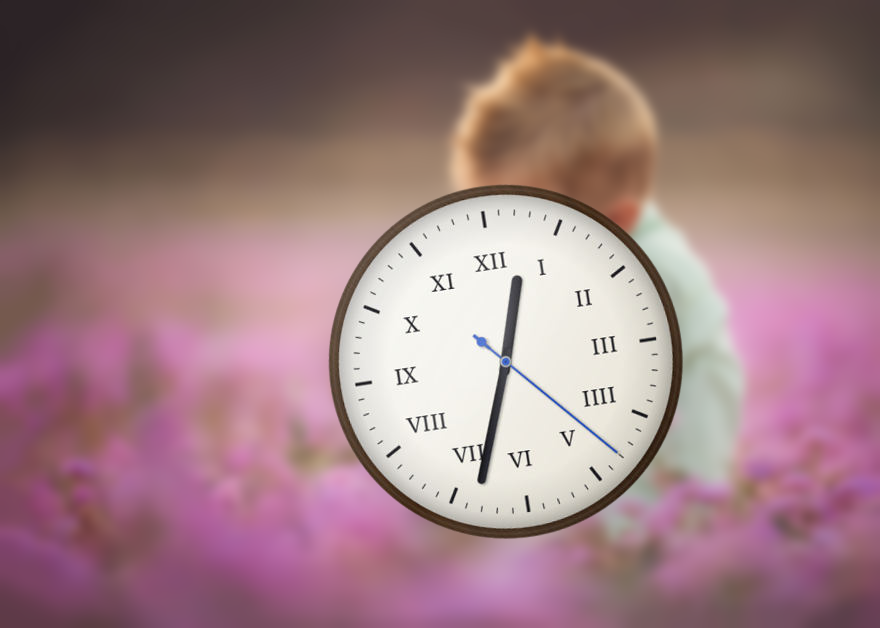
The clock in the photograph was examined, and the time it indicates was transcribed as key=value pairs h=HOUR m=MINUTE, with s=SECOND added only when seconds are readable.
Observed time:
h=12 m=33 s=23
